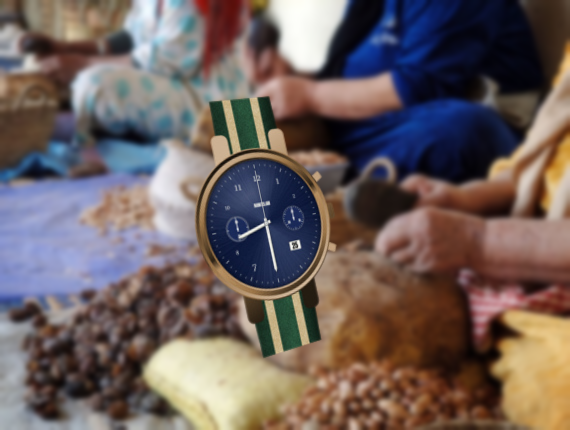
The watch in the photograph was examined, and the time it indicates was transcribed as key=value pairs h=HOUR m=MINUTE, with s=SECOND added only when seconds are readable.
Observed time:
h=8 m=30
